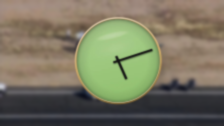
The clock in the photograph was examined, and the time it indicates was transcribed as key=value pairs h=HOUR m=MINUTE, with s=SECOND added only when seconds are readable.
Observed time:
h=5 m=12
